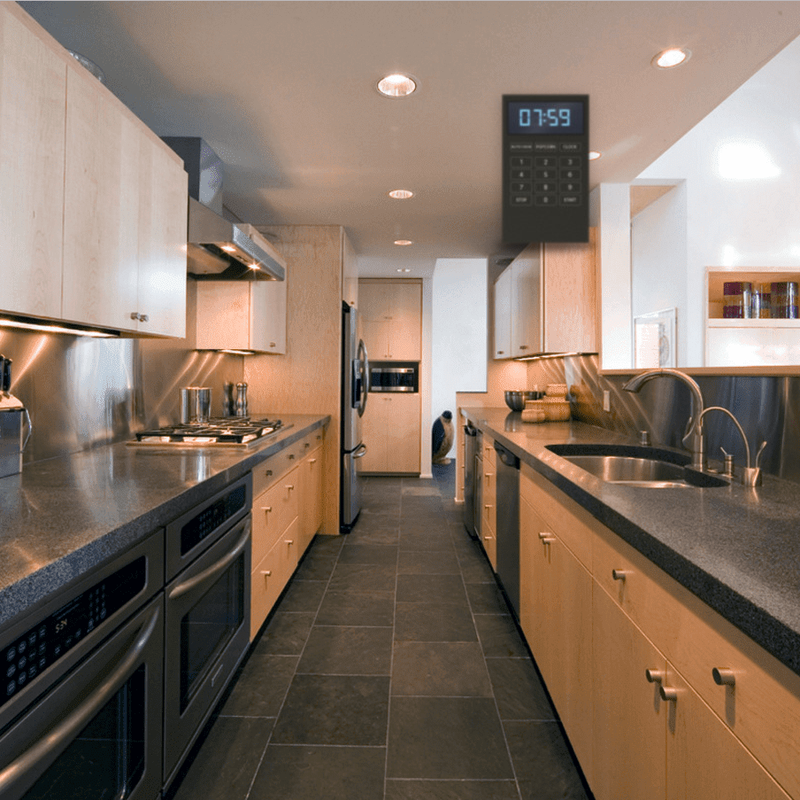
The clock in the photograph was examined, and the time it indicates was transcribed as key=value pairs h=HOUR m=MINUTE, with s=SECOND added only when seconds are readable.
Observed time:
h=7 m=59
